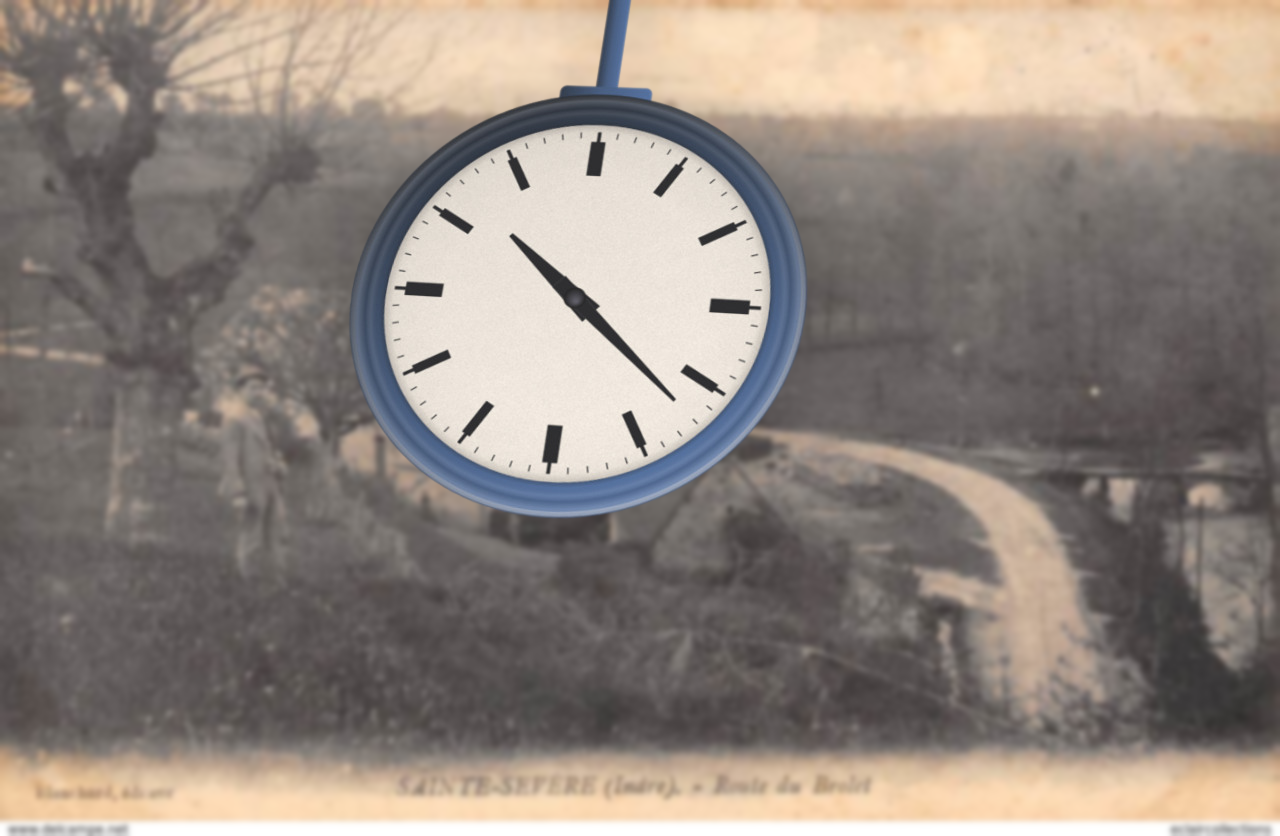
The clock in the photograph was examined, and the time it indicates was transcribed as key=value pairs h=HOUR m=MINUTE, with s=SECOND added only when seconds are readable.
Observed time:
h=10 m=22
